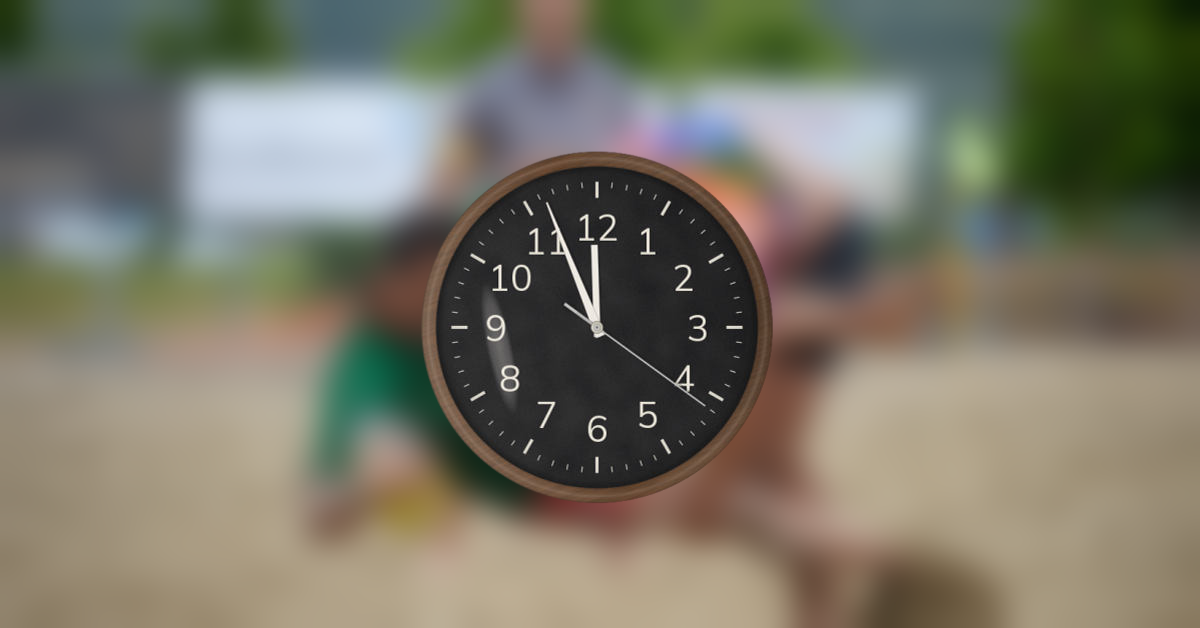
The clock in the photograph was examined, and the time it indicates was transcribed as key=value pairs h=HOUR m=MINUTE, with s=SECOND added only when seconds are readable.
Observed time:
h=11 m=56 s=21
